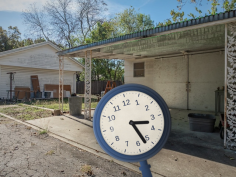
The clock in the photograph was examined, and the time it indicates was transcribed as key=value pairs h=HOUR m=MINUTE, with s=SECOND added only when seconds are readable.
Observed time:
h=3 m=27
